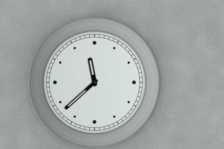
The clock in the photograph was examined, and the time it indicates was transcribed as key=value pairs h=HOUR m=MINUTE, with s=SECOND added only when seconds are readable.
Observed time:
h=11 m=38
